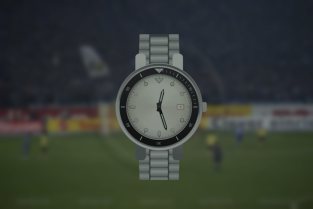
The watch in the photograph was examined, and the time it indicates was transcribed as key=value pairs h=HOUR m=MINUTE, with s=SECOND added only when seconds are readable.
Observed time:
h=12 m=27
